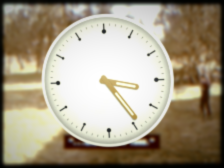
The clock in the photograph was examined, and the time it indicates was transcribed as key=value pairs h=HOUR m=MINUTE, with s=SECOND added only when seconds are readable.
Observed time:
h=3 m=24
